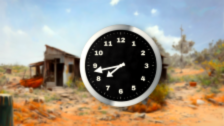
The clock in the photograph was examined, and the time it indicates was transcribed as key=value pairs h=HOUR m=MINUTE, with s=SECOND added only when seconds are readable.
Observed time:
h=7 m=43
